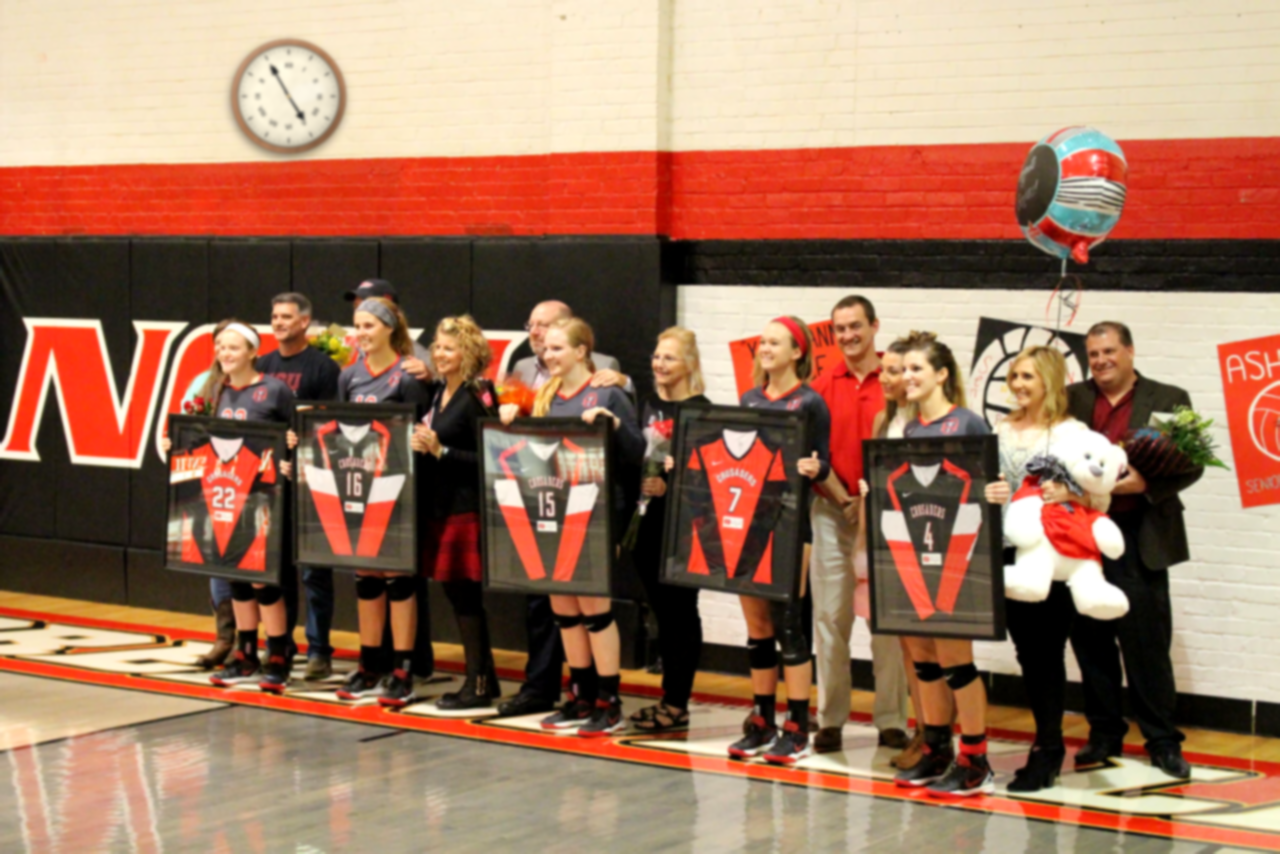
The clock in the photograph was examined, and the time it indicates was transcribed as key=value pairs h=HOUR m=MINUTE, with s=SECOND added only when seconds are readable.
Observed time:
h=4 m=55
